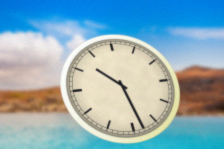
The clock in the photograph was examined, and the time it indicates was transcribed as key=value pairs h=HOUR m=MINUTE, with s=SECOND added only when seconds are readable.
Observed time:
h=10 m=28
